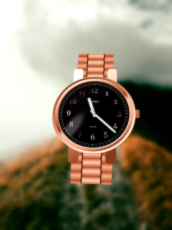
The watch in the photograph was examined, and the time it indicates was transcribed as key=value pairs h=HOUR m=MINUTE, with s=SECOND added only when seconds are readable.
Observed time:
h=11 m=22
